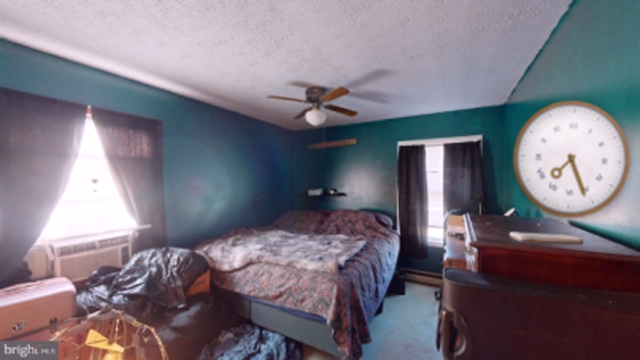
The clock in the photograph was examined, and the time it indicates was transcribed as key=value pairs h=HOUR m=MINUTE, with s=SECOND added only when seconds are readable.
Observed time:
h=7 m=26
